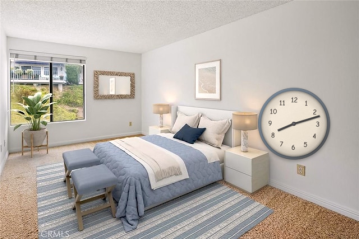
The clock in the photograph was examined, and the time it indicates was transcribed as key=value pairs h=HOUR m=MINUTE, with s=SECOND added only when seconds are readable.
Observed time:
h=8 m=12
